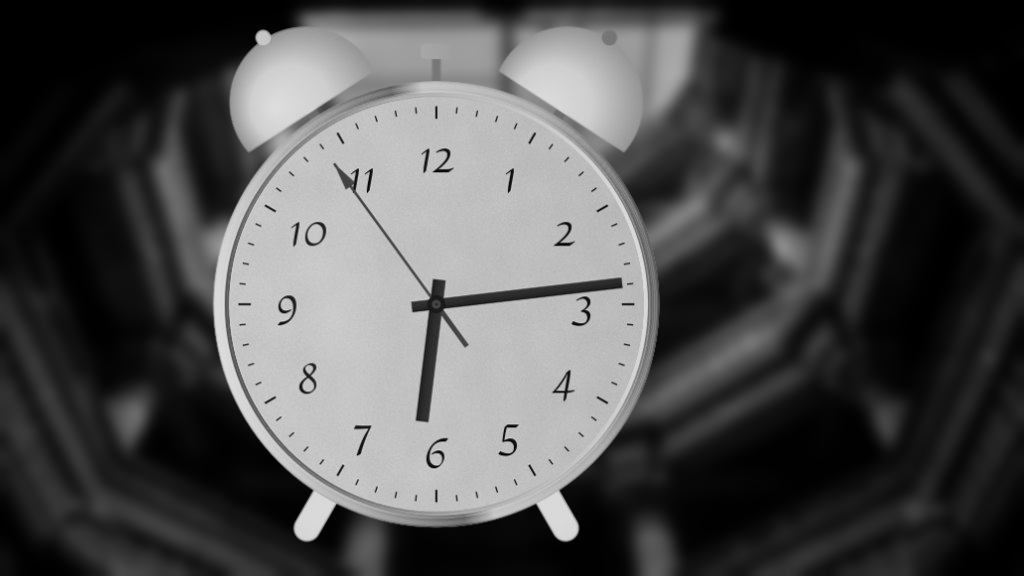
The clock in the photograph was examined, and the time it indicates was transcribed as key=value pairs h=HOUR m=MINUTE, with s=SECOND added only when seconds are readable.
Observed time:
h=6 m=13 s=54
